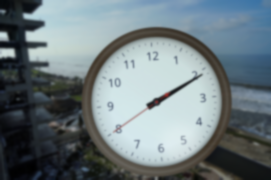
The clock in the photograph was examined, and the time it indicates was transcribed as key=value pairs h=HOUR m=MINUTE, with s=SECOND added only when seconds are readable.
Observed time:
h=2 m=10 s=40
